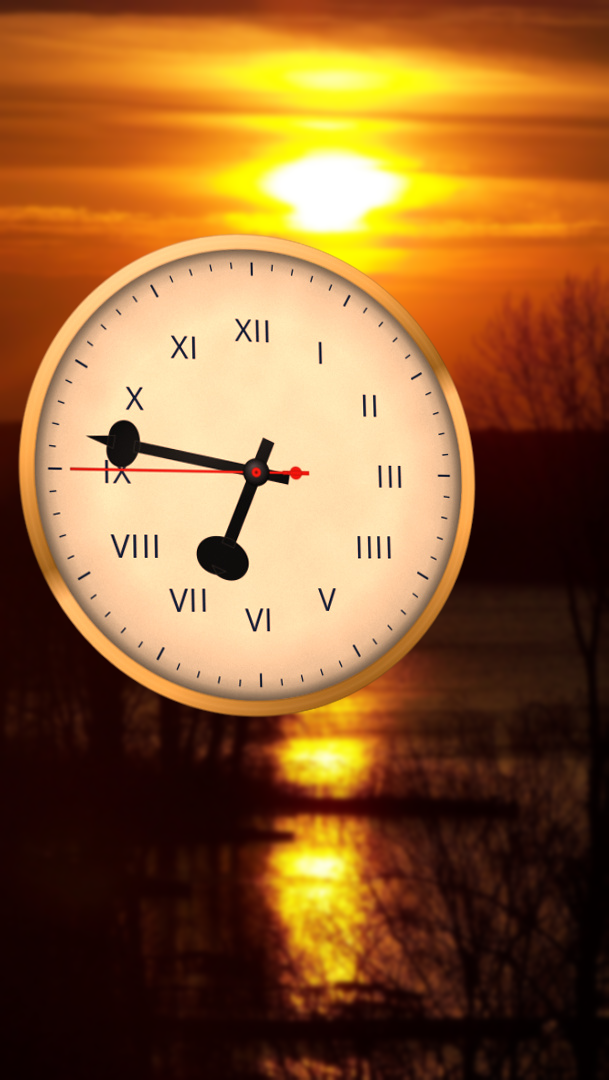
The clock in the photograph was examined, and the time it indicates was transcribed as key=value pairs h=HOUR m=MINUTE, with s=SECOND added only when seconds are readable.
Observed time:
h=6 m=46 s=45
